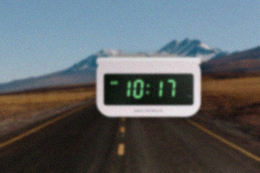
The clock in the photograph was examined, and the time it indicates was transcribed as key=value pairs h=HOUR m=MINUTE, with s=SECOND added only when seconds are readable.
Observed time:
h=10 m=17
